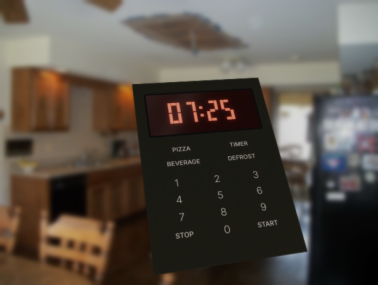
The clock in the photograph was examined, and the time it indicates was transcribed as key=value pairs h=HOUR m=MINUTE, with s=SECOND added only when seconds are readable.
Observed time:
h=7 m=25
